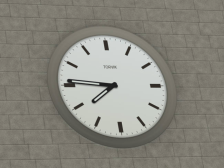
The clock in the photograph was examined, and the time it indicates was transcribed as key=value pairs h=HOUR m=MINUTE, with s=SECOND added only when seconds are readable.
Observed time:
h=7 m=46
